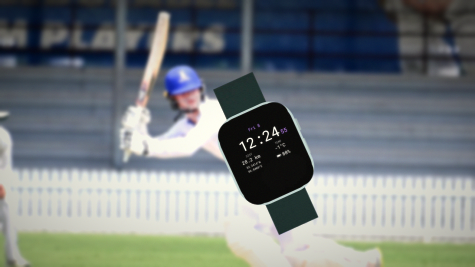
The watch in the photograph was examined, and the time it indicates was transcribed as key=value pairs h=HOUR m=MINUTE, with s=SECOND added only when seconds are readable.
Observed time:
h=12 m=24
